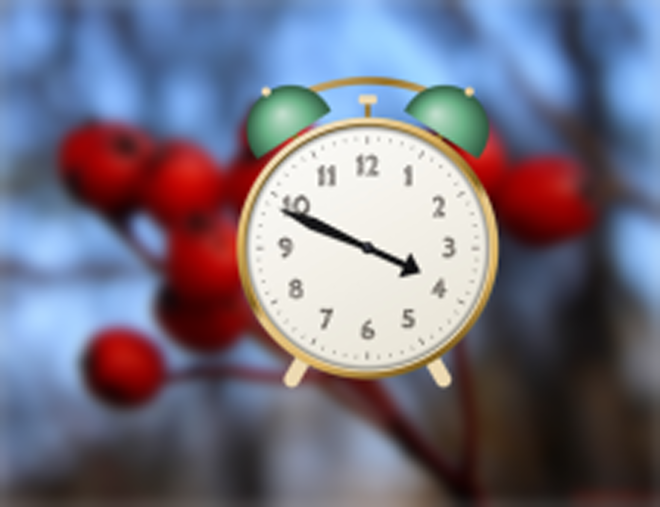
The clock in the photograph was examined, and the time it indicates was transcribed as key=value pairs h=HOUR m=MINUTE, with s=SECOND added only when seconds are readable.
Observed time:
h=3 m=49
